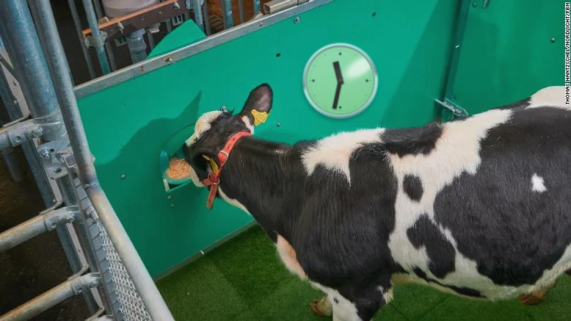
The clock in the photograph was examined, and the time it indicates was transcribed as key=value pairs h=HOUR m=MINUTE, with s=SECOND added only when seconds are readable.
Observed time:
h=11 m=32
